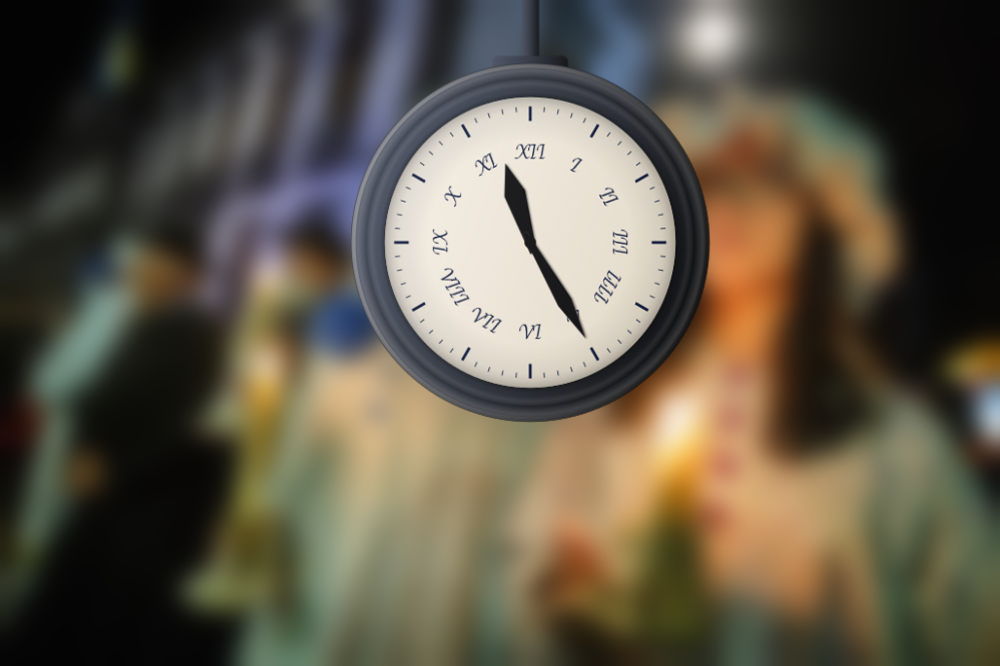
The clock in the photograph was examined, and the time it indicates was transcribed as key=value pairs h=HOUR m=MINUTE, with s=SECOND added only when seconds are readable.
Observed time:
h=11 m=25
